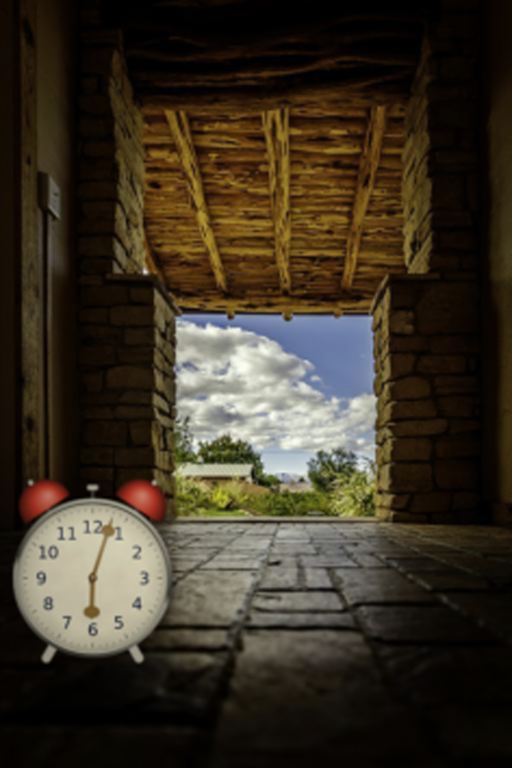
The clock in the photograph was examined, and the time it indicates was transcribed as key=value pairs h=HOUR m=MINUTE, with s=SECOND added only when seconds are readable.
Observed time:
h=6 m=3
